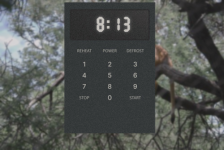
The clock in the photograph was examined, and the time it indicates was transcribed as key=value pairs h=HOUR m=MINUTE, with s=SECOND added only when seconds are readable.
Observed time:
h=8 m=13
